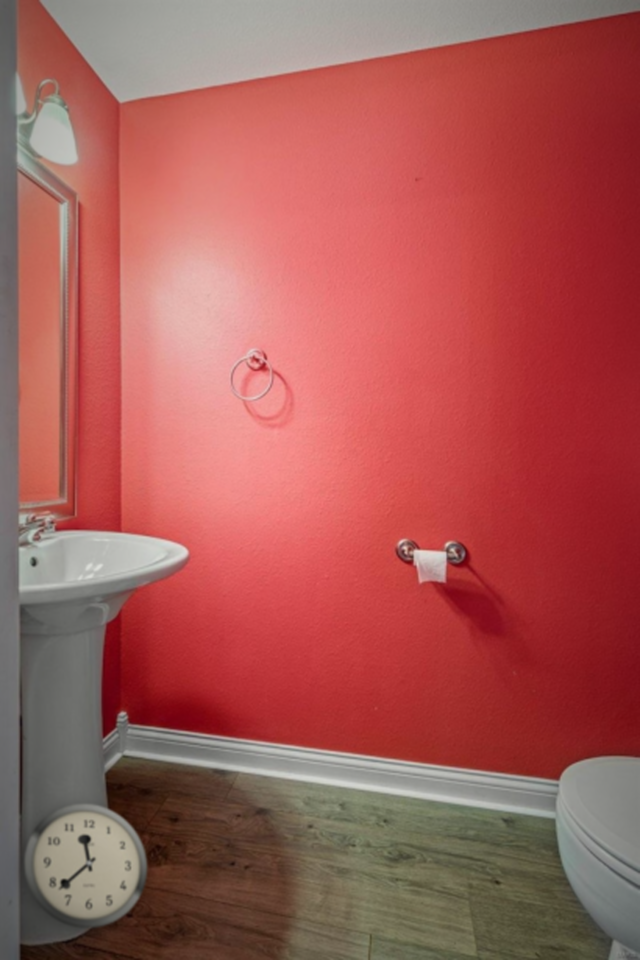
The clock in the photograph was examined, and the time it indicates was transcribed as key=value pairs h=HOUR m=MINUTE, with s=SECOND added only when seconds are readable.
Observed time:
h=11 m=38
